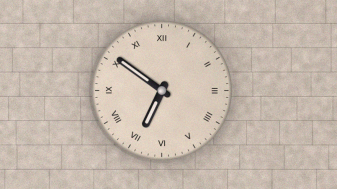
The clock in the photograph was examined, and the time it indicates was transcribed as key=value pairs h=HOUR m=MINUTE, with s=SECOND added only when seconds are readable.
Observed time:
h=6 m=51
